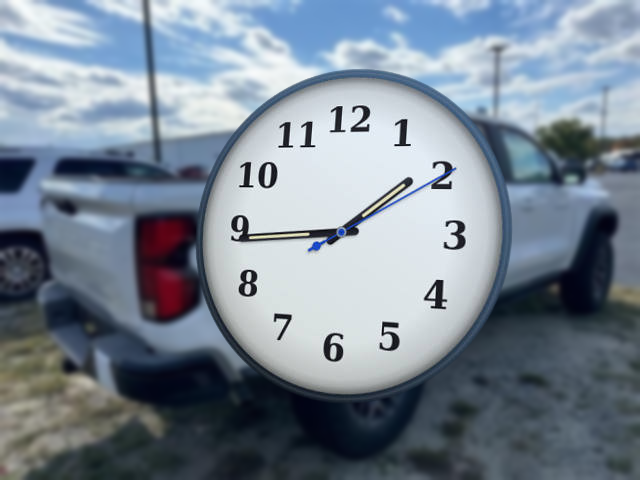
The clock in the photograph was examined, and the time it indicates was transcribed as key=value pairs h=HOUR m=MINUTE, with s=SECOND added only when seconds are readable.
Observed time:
h=1 m=44 s=10
